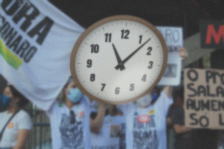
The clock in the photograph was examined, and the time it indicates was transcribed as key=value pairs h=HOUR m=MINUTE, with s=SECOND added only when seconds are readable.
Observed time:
h=11 m=7
